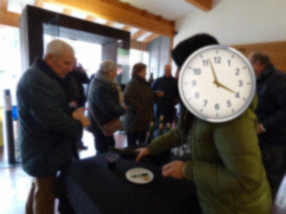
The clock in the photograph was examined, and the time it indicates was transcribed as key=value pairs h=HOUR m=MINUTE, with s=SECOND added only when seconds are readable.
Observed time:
h=3 m=57
